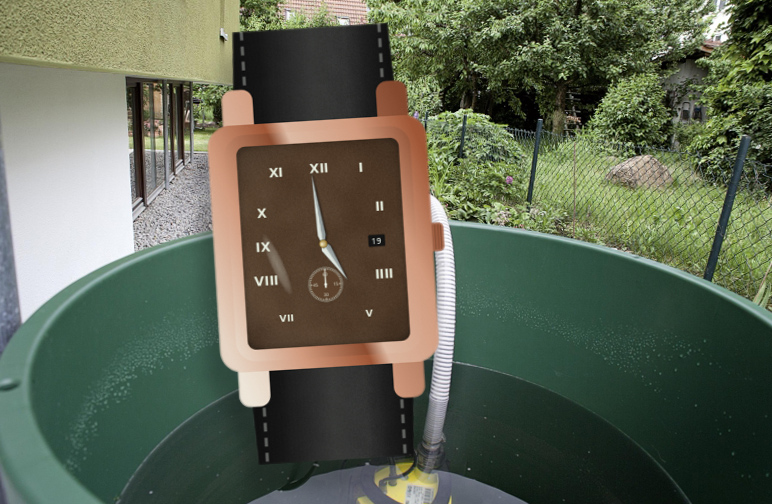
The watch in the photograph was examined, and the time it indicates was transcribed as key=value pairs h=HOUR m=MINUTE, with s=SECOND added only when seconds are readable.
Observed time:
h=4 m=59
